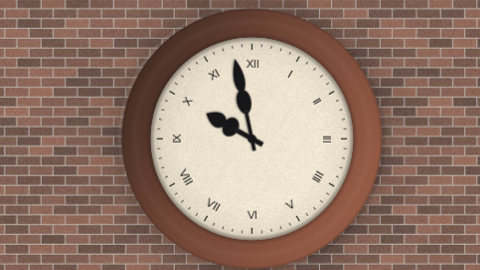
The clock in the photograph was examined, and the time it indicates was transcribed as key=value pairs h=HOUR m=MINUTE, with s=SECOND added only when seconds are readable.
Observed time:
h=9 m=58
